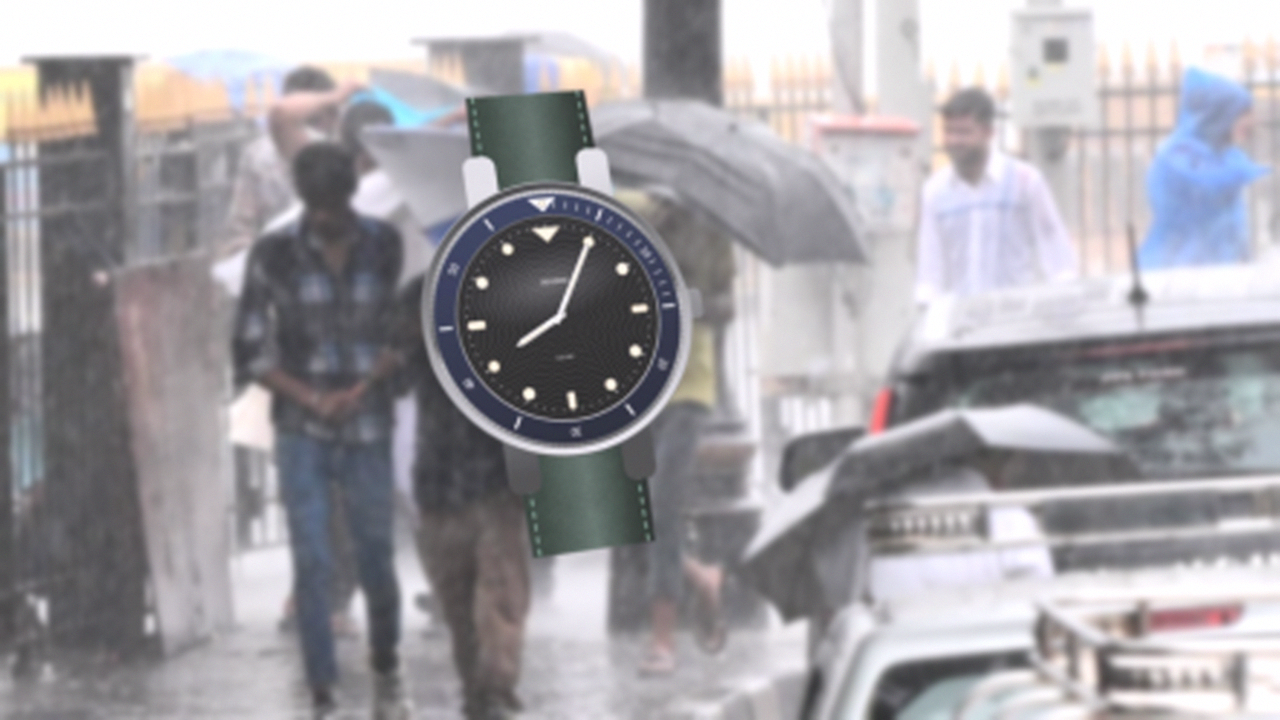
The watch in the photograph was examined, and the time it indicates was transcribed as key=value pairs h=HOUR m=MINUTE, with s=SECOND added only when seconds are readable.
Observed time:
h=8 m=5
